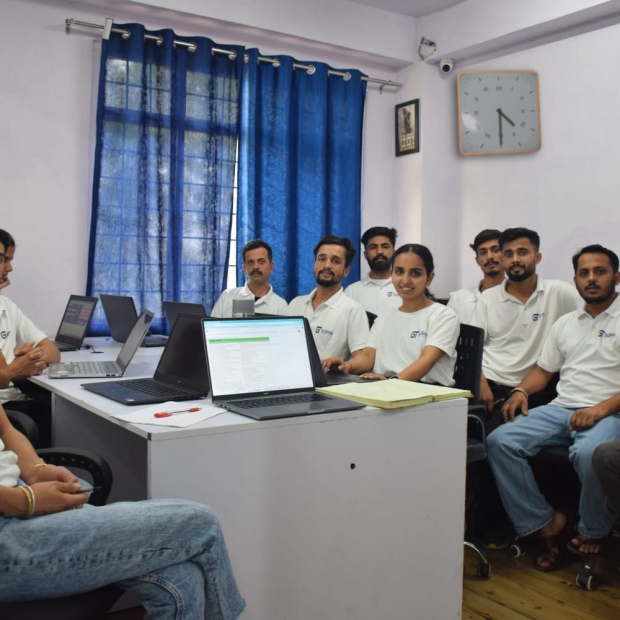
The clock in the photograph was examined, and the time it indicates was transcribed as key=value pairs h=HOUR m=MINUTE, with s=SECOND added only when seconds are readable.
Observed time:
h=4 m=30
